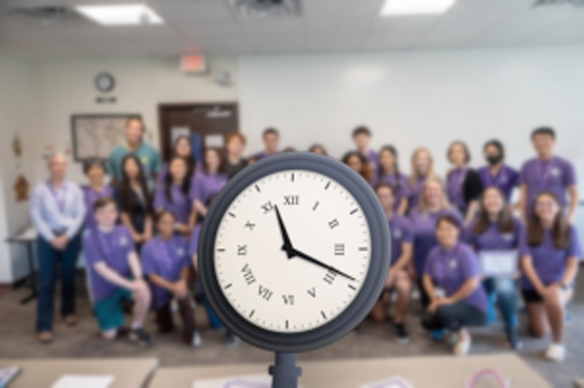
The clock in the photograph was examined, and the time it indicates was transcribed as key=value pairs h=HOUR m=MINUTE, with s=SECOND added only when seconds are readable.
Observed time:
h=11 m=19
